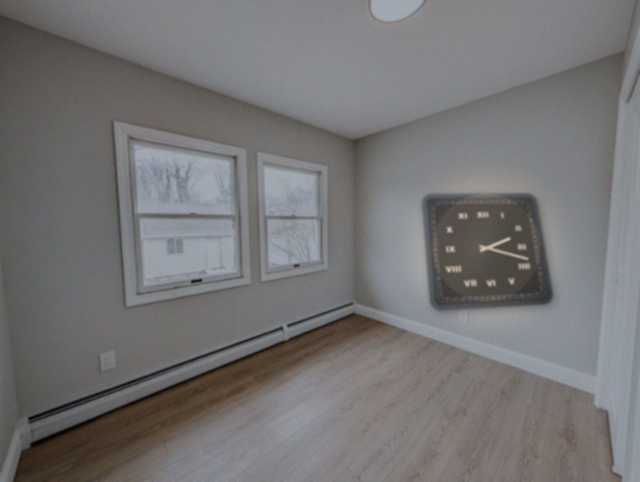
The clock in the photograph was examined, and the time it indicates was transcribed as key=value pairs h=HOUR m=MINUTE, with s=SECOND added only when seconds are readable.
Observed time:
h=2 m=18
